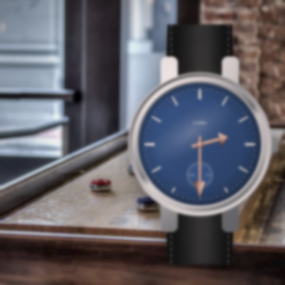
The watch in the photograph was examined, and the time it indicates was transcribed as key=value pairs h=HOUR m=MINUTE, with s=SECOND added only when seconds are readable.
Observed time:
h=2 m=30
